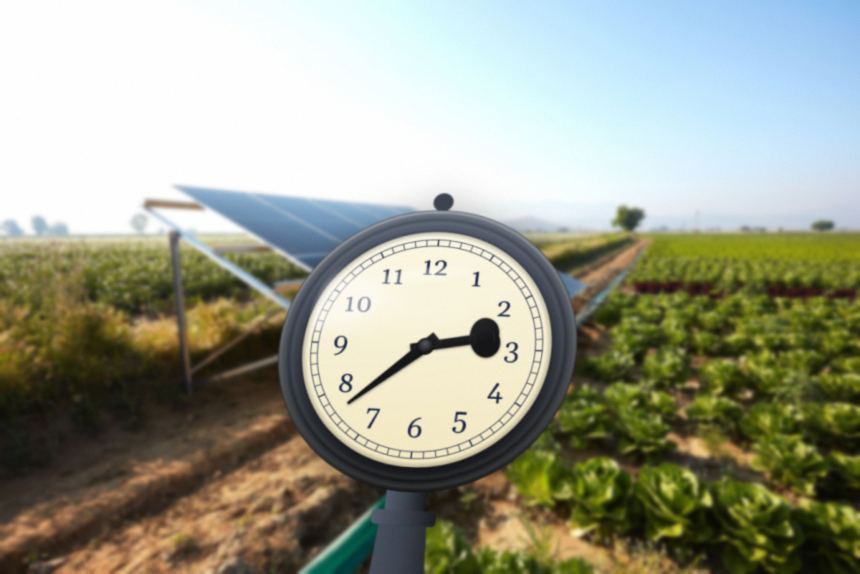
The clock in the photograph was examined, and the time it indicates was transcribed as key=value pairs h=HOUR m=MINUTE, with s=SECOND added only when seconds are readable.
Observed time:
h=2 m=38
